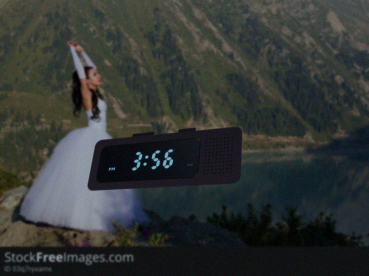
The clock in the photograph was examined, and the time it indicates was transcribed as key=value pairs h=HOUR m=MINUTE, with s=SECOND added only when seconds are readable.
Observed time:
h=3 m=56
